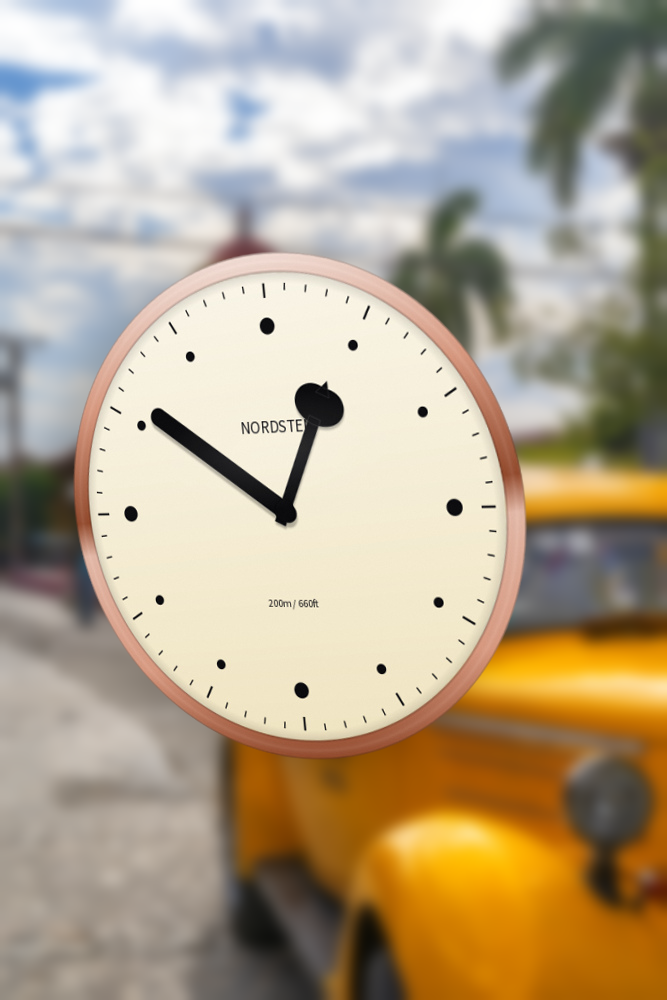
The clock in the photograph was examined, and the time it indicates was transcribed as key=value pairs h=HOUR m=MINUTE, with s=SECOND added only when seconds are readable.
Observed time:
h=12 m=51
